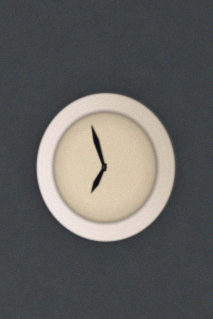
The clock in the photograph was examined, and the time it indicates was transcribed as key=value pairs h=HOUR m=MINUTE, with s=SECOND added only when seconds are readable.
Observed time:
h=6 m=57
